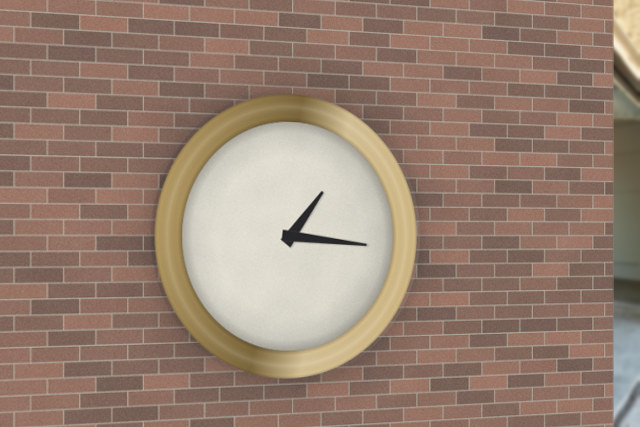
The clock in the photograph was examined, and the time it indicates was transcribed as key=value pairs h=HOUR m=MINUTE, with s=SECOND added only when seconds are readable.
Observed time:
h=1 m=16
